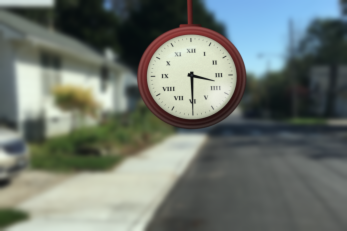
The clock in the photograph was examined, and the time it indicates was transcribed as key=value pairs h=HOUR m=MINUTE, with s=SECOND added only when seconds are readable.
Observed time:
h=3 m=30
